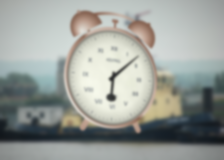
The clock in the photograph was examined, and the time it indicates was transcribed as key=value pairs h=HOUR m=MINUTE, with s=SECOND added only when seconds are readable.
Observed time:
h=6 m=8
